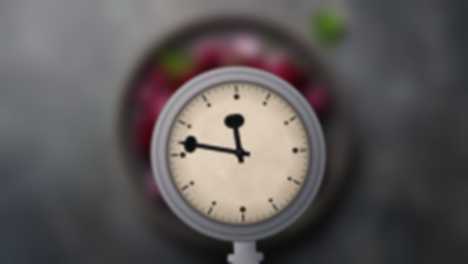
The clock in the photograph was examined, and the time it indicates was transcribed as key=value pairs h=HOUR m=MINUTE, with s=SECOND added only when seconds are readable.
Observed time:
h=11 m=47
